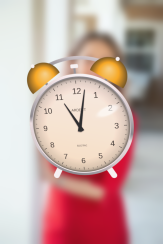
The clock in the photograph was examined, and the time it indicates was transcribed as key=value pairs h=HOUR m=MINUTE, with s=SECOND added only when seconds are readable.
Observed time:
h=11 m=2
